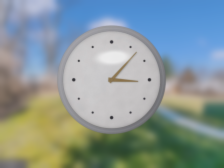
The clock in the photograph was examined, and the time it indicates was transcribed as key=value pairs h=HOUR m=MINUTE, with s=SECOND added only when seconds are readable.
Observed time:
h=3 m=7
